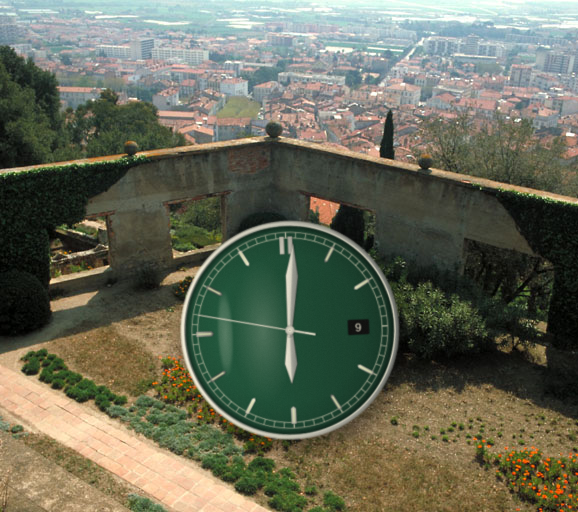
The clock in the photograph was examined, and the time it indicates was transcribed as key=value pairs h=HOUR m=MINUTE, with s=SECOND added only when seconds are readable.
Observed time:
h=6 m=0 s=47
